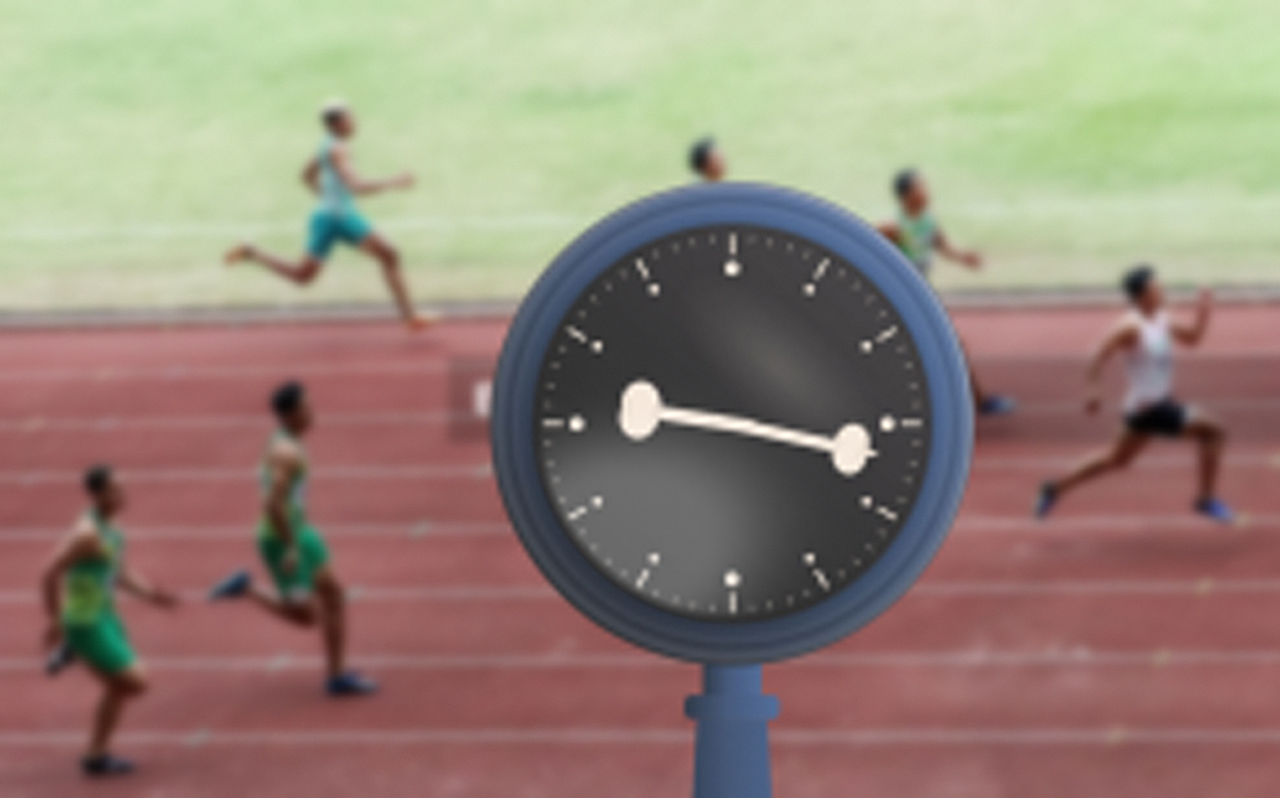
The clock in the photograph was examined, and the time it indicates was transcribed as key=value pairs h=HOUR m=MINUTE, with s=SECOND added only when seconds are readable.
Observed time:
h=9 m=17
